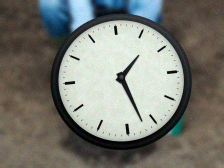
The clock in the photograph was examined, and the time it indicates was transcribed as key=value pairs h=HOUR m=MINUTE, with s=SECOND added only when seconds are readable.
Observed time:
h=1 m=27
